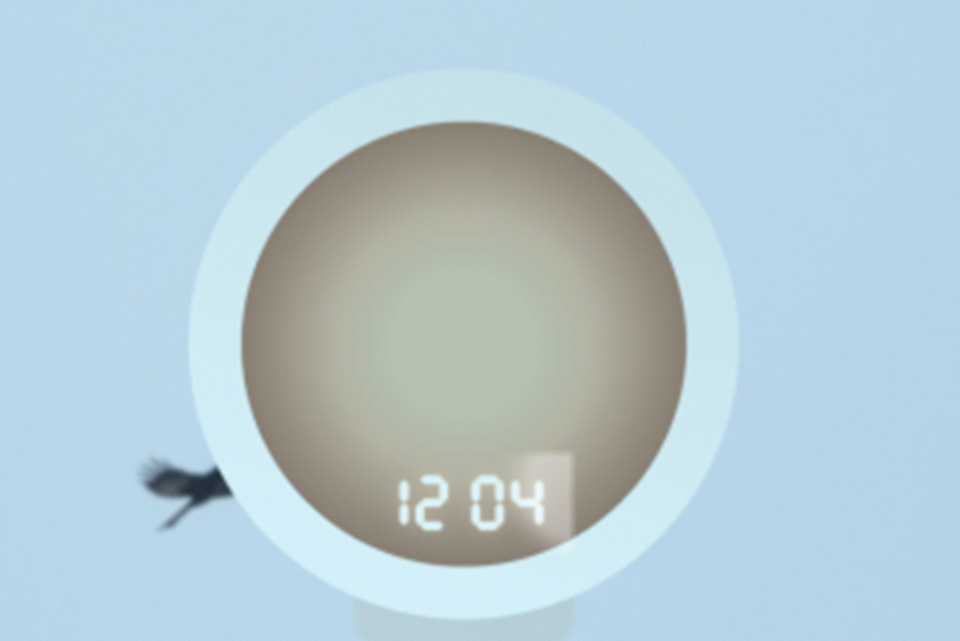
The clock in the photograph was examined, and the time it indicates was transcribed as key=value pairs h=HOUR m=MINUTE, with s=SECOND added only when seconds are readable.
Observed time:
h=12 m=4
